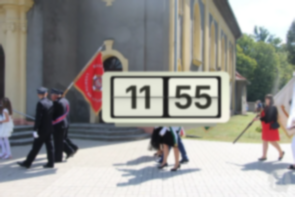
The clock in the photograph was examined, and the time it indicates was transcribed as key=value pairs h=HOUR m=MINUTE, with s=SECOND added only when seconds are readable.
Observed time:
h=11 m=55
